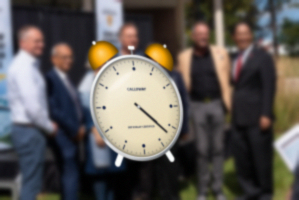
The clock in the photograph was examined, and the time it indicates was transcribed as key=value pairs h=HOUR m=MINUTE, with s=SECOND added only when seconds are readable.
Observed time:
h=4 m=22
